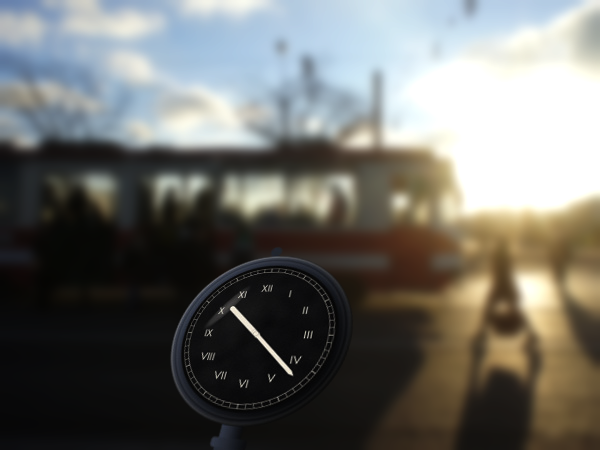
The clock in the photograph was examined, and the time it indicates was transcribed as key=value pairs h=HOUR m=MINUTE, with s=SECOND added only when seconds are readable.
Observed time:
h=10 m=22
